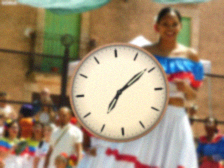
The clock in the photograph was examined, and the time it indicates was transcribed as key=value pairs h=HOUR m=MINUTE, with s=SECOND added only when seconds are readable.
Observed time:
h=7 m=9
